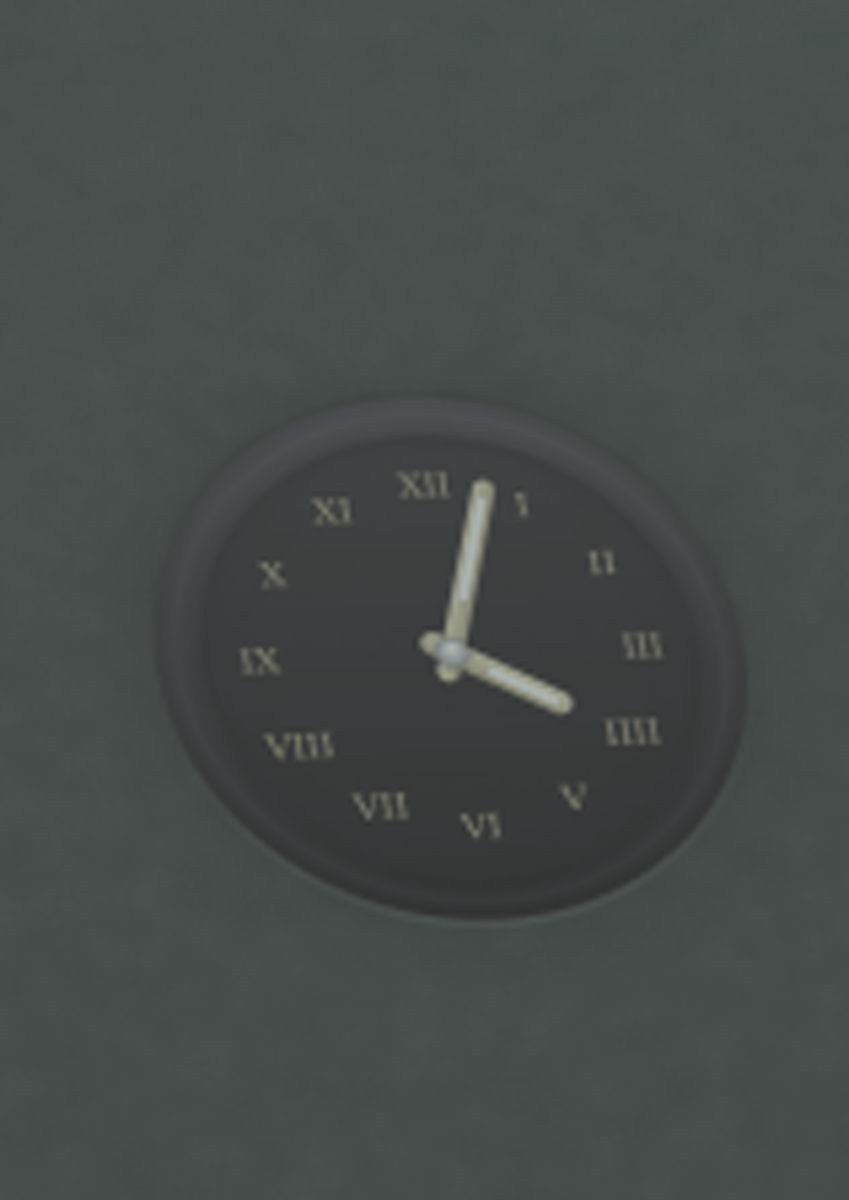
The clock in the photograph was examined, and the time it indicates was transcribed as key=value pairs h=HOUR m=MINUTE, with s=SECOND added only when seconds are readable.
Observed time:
h=4 m=3
